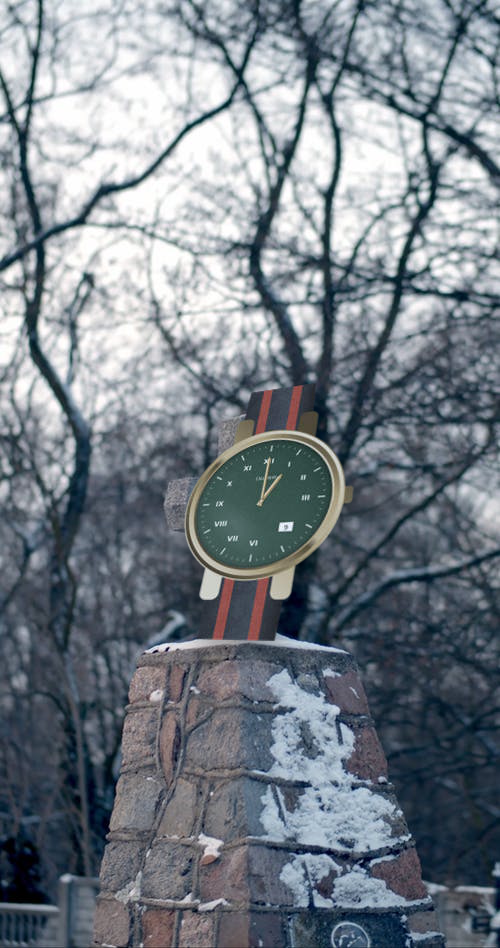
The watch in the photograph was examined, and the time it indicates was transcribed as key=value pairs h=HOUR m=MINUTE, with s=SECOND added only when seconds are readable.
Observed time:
h=1 m=0
